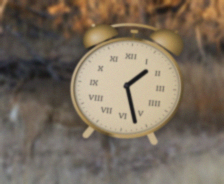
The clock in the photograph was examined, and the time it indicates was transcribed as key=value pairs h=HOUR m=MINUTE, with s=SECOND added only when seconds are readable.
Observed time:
h=1 m=27
